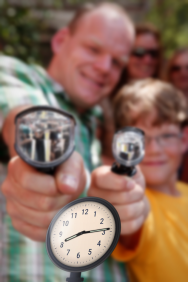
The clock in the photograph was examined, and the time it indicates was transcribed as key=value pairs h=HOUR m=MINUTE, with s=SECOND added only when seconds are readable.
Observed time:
h=8 m=14
